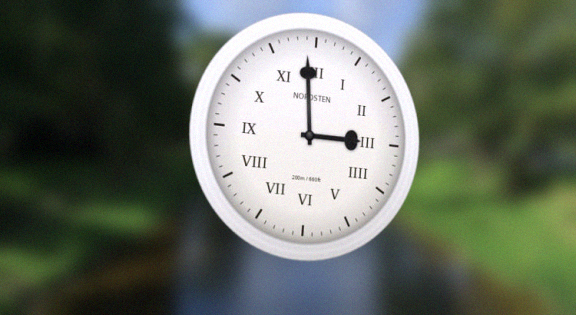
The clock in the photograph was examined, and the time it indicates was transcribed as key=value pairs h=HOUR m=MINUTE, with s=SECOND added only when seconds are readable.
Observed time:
h=2 m=59
